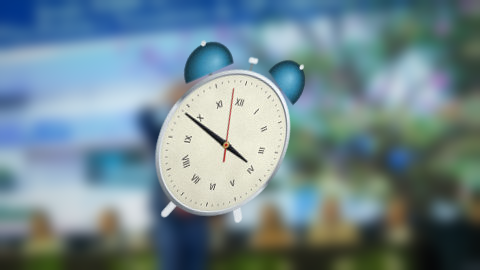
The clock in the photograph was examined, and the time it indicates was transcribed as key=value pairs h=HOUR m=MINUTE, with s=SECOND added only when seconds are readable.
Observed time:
h=3 m=48 s=58
